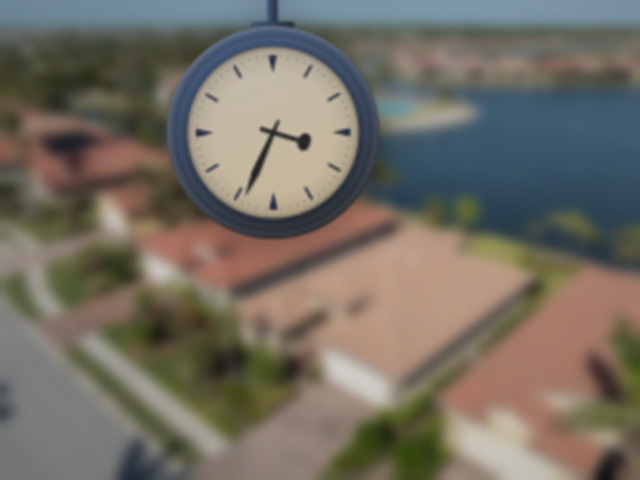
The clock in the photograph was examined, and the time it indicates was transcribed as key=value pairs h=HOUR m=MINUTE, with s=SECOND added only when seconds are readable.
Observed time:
h=3 m=34
